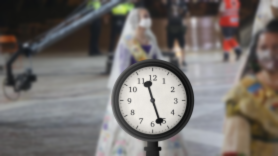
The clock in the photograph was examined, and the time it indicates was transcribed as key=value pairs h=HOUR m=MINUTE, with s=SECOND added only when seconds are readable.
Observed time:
h=11 m=27
